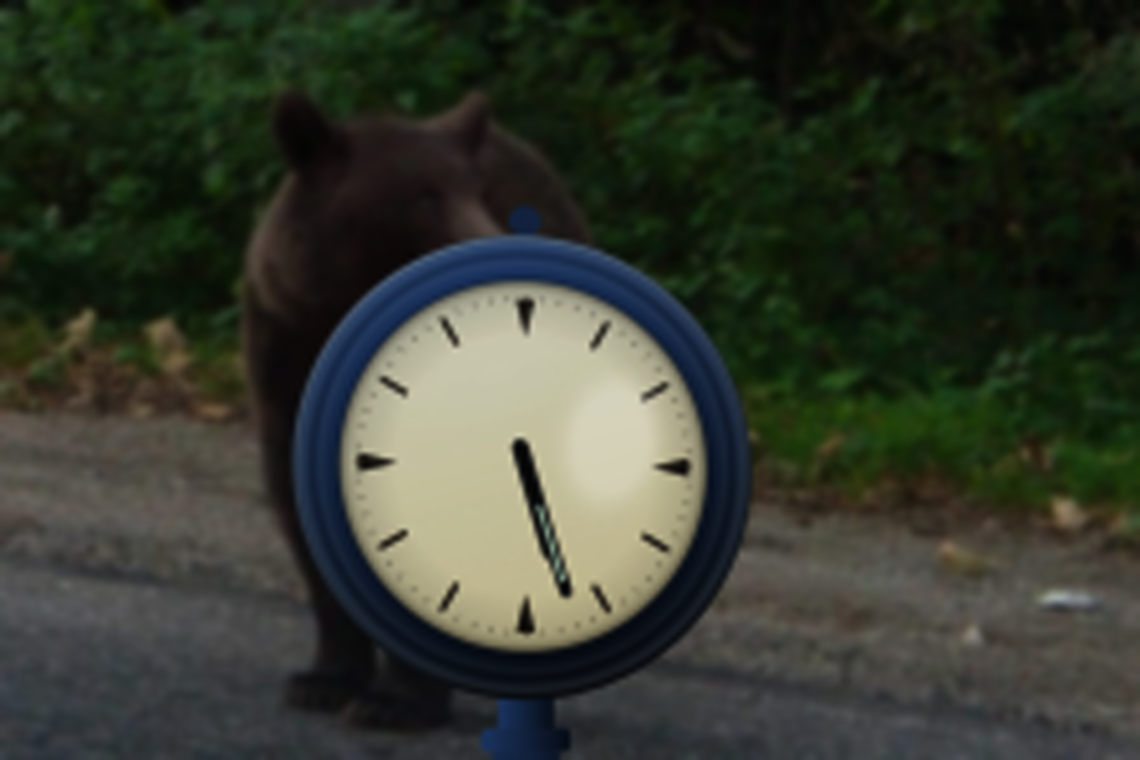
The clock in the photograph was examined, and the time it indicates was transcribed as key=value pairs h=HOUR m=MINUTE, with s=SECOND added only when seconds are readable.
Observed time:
h=5 m=27
